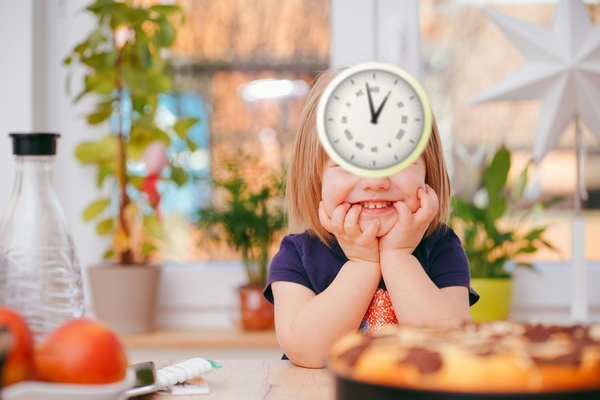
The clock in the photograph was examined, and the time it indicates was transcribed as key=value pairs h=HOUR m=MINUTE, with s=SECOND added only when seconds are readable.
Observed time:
h=12 m=58
